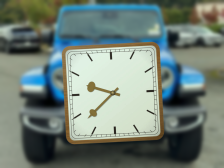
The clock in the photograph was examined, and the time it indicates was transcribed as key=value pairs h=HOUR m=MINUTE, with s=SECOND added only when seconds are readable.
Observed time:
h=9 m=38
